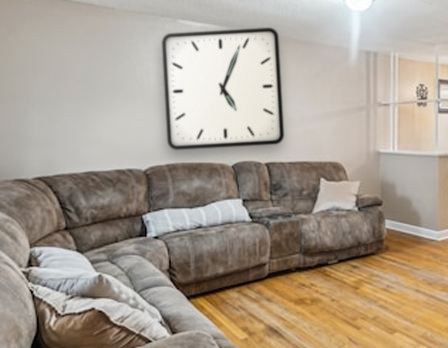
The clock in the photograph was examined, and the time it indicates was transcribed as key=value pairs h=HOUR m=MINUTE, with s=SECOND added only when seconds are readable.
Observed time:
h=5 m=4
